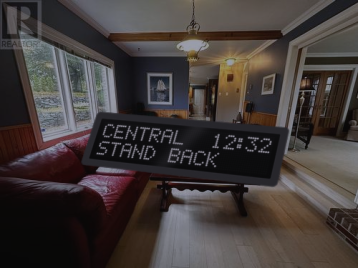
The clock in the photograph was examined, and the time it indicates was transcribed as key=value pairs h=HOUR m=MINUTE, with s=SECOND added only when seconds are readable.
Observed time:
h=12 m=32
